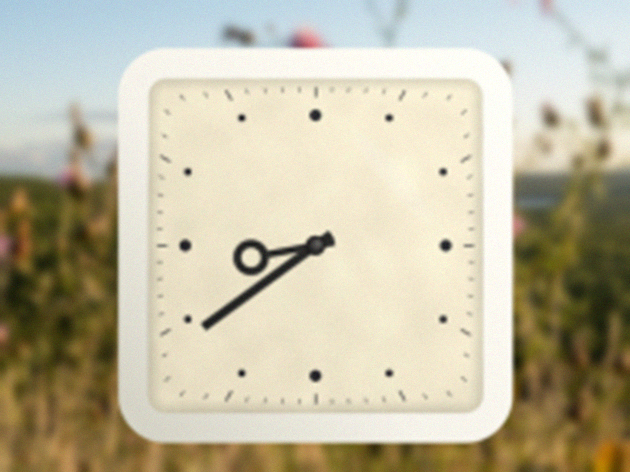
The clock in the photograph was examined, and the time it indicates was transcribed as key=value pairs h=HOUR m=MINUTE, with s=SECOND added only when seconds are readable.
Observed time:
h=8 m=39
